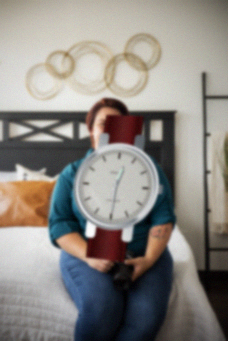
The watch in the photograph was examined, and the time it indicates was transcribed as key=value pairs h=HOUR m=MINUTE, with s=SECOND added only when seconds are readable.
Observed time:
h=12 m=30
